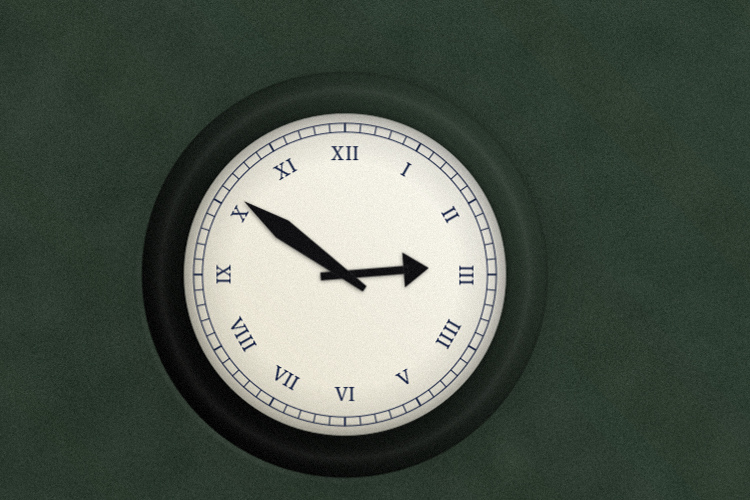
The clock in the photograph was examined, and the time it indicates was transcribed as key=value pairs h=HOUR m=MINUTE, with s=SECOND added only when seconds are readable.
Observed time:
h=2 m=51
